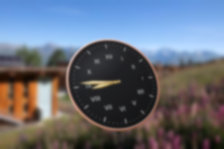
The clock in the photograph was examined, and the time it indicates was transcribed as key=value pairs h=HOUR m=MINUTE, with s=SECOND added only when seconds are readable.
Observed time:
h=8 m=46
